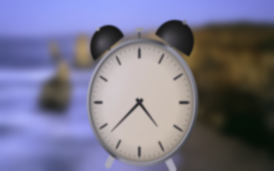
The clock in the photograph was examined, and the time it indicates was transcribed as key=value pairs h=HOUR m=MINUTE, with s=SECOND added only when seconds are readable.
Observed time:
h=4 m=38
